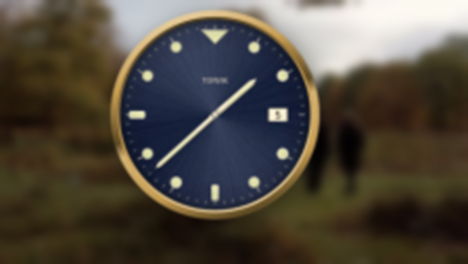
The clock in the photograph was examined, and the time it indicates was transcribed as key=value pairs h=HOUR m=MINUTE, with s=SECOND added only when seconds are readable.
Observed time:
h=1 m=38
